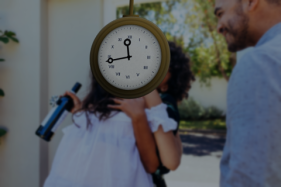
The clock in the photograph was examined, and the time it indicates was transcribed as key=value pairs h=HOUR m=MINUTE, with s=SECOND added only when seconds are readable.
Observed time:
h=11 m=43
